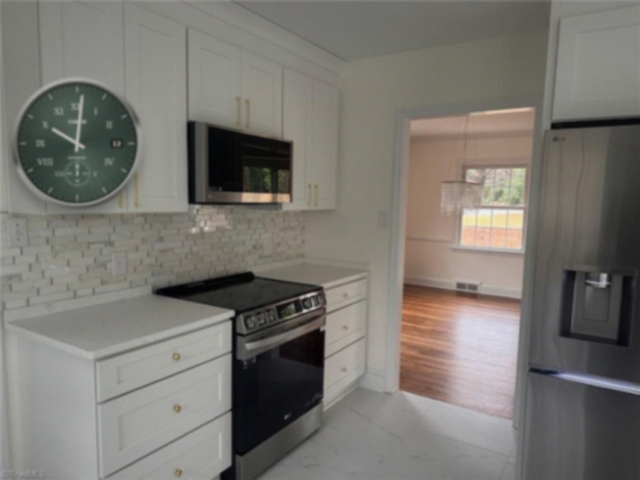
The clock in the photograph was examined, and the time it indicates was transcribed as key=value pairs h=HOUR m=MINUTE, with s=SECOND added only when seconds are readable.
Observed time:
h=10 m=1
